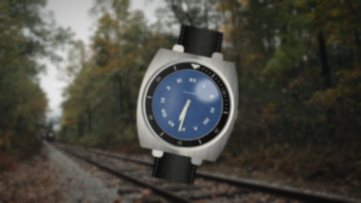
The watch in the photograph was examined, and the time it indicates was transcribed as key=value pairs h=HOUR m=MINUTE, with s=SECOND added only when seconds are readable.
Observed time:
h=6 m=31
